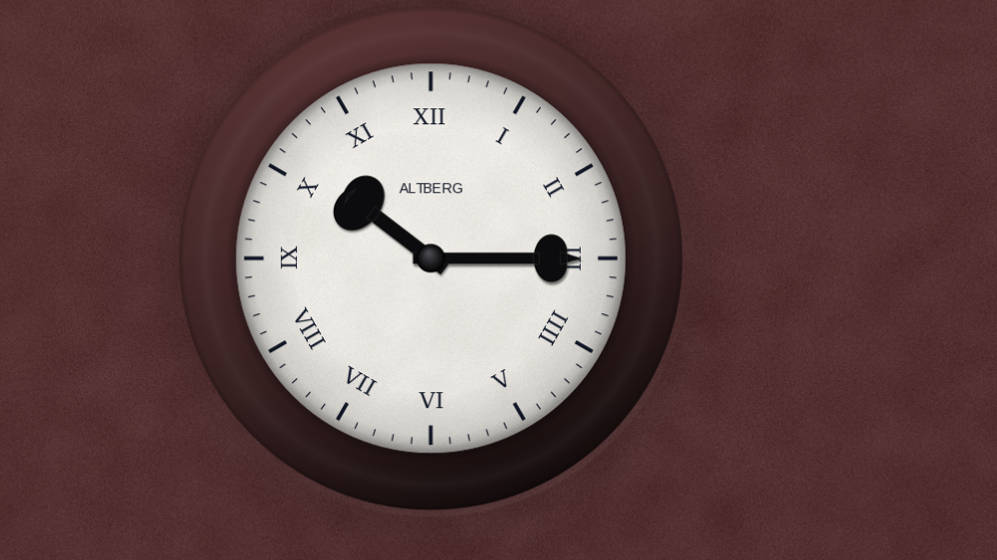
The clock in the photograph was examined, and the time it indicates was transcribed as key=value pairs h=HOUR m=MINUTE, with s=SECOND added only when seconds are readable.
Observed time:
h=10 m=15
